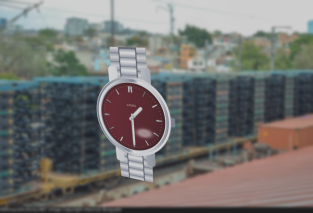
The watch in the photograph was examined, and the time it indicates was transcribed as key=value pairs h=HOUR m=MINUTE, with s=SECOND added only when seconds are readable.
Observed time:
h=1 m=30
